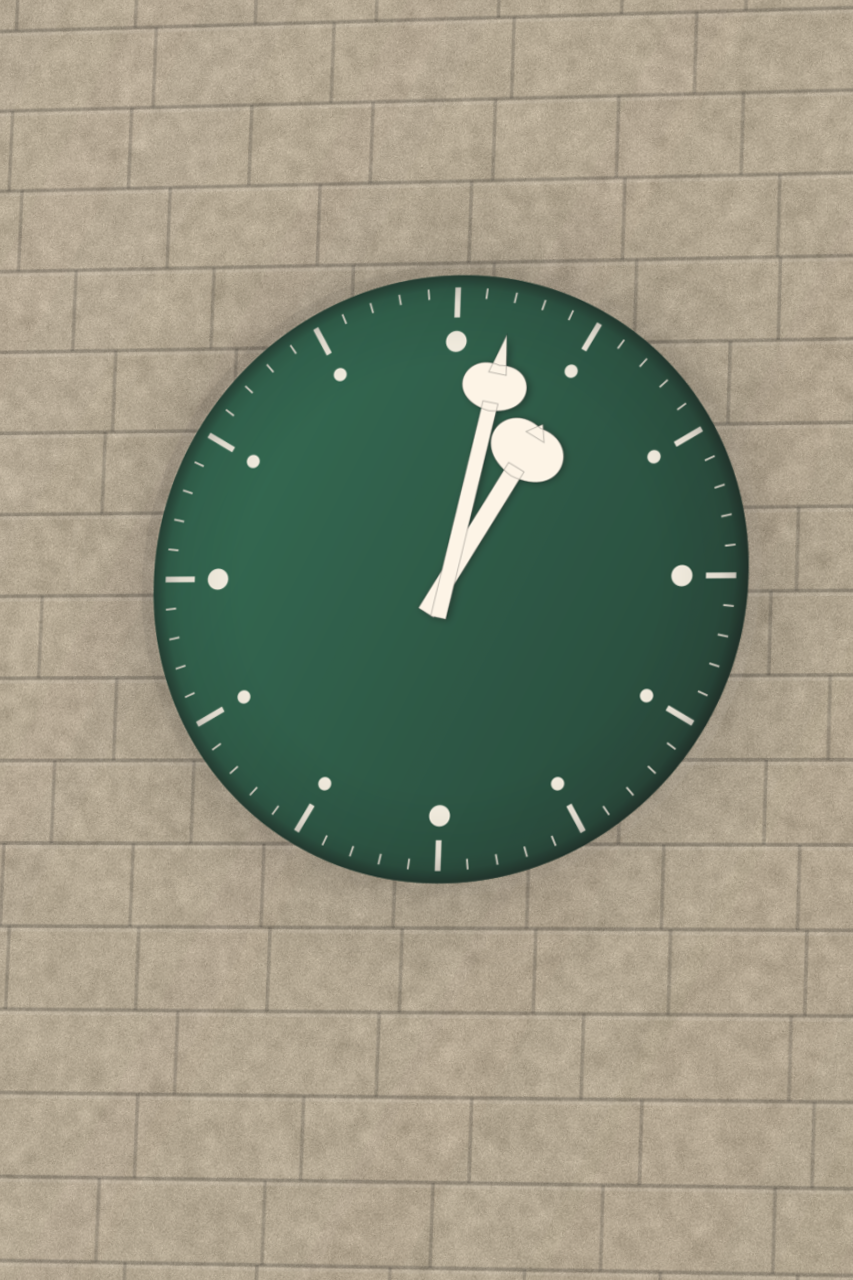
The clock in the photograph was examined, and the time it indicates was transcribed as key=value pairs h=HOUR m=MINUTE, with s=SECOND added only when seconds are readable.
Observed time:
h=1 m=2
